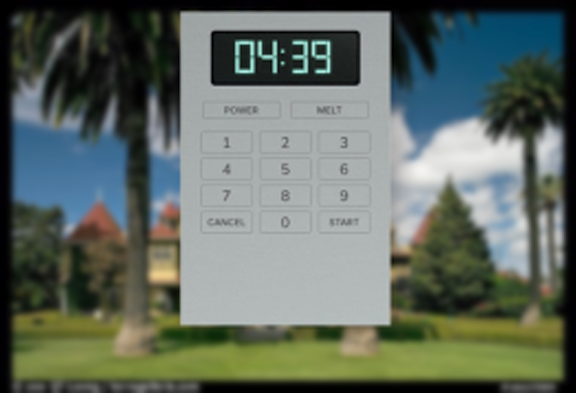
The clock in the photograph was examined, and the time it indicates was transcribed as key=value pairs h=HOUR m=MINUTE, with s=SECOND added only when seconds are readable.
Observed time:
h=4 m=39
